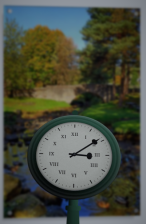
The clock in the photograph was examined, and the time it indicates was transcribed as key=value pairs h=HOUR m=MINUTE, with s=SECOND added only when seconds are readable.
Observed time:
h=3 m=9
